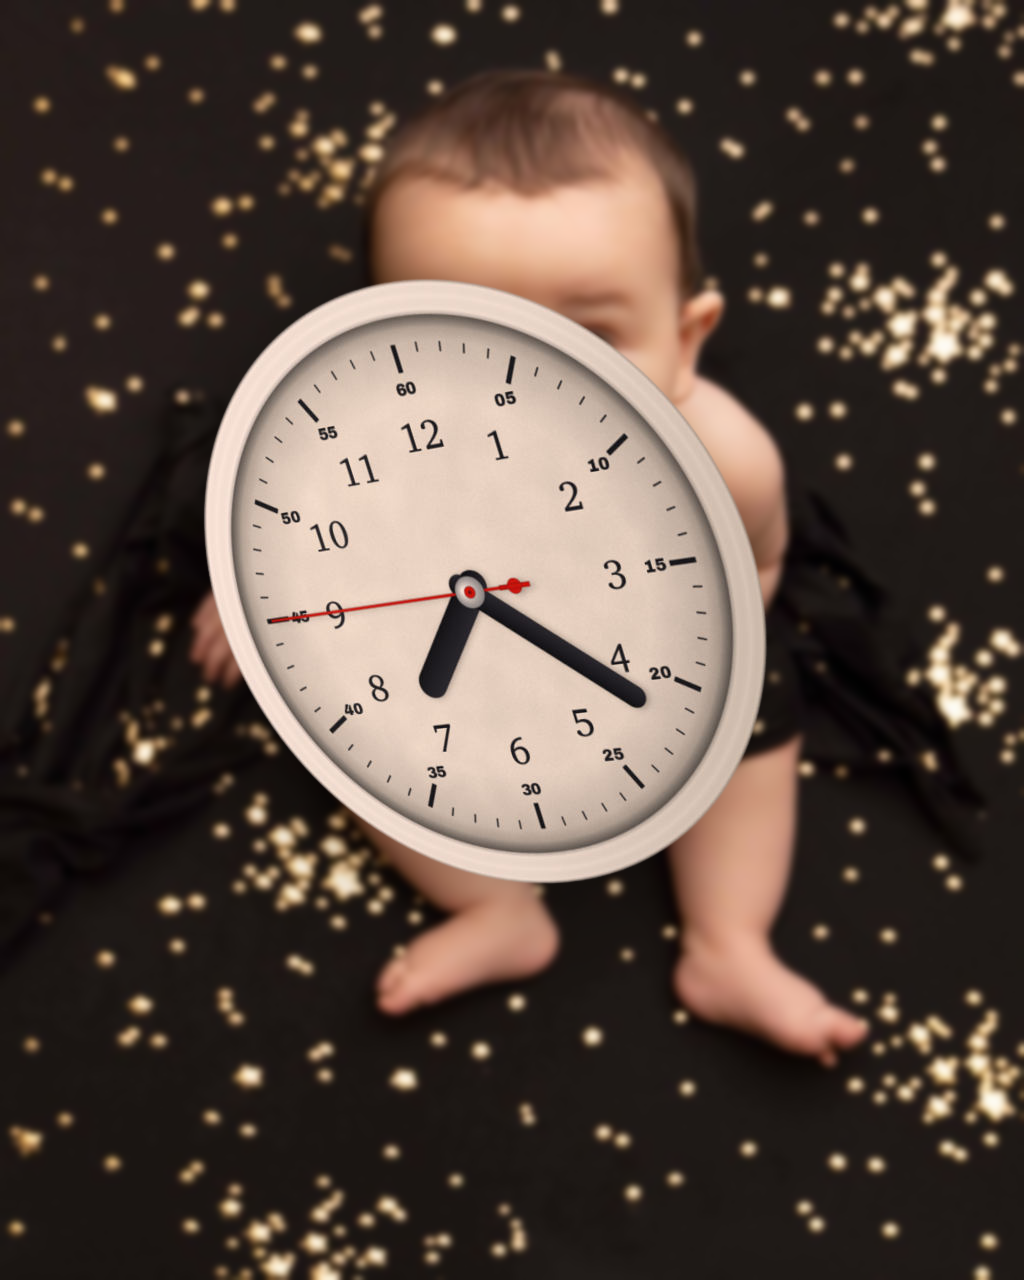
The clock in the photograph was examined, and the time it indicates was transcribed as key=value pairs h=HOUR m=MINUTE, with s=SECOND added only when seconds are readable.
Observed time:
h=7 m=21 s=45
